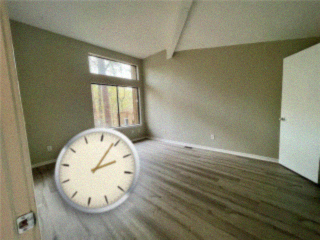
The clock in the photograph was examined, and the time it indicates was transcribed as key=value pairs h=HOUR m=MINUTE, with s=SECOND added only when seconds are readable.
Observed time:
h=2 m=4
